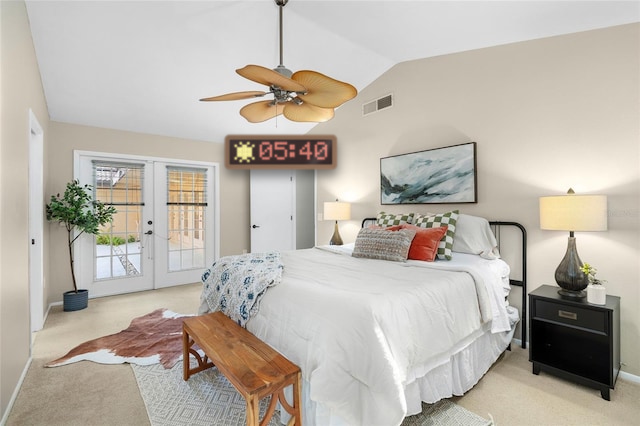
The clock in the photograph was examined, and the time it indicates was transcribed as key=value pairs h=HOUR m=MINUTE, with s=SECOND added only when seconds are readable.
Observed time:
h=5 m=40
